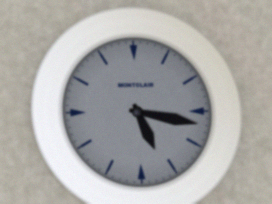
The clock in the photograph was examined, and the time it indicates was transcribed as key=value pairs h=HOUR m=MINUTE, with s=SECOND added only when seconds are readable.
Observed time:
h=5 m=17
